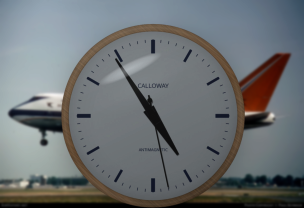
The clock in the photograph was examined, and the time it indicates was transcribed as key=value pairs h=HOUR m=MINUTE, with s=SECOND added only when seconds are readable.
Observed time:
h=4 m=54 s=28
